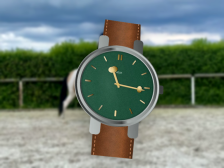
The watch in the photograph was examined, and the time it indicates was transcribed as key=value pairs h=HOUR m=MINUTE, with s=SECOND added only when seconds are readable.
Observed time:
h=11 m=16
